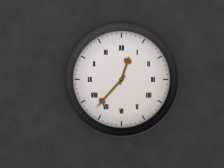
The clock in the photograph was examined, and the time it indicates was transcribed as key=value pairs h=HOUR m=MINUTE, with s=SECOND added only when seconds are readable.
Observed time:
h=12 m=37
